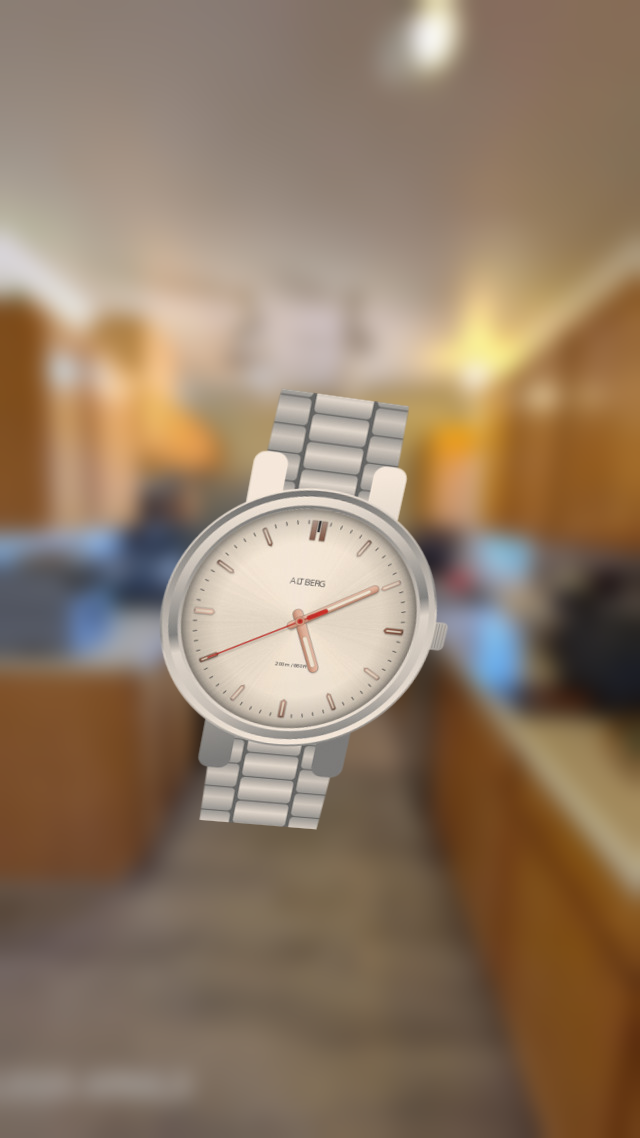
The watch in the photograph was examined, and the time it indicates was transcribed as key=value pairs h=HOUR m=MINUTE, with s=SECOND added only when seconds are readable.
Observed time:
h=5 m=9 s=40
